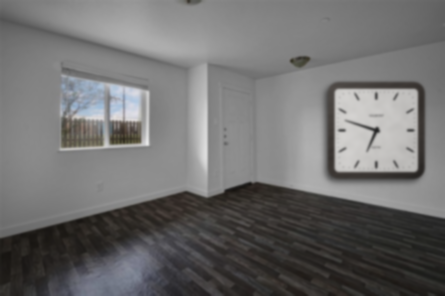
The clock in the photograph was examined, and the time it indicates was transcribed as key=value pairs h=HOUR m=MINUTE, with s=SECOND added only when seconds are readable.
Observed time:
h=6 m=48
